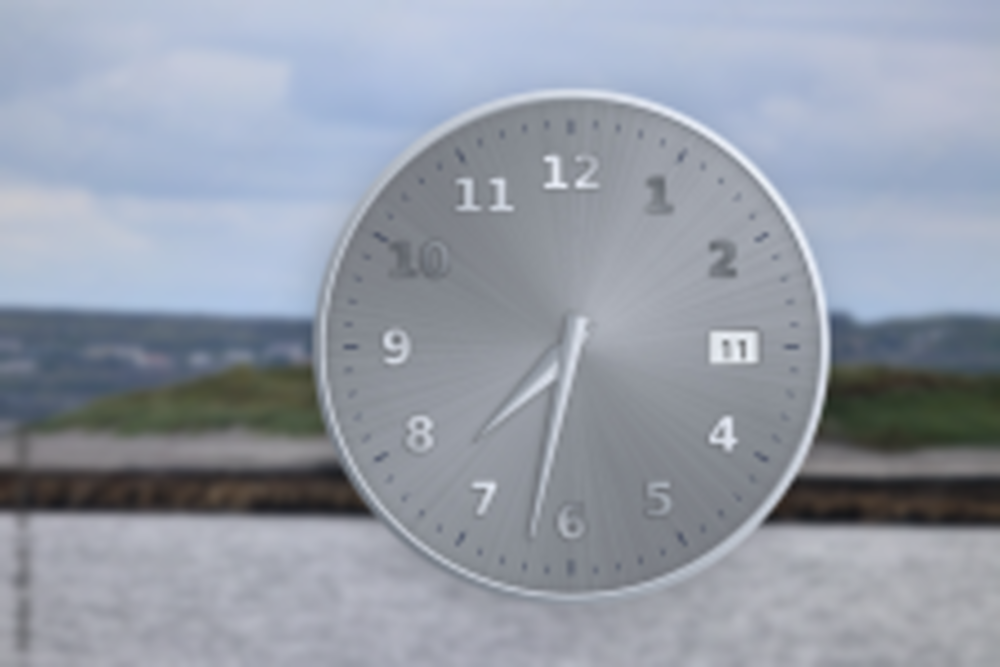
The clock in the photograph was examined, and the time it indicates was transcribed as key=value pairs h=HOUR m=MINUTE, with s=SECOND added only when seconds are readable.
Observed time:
h=7 m=32
